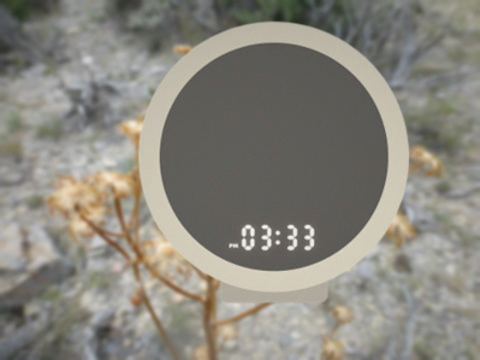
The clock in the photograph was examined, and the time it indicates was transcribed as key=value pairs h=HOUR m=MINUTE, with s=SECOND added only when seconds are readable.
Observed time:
h=3 m=33
